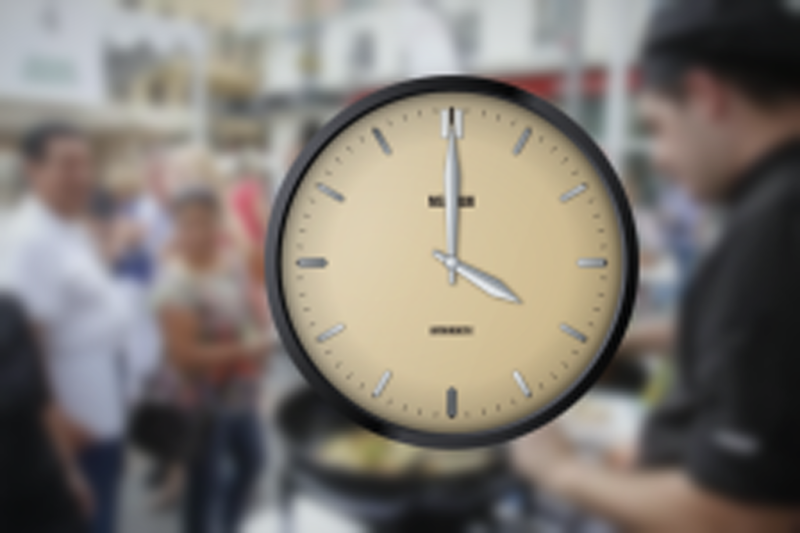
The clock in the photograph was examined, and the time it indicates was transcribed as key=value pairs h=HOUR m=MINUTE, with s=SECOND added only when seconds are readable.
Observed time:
h=4 m=0
